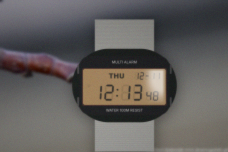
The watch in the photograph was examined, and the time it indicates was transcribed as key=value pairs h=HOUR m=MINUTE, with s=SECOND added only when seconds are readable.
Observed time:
h=12 m=13 s=48
